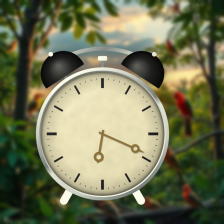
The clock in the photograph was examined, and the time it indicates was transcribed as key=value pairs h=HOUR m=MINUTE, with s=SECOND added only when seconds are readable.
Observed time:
h=6 m=19
